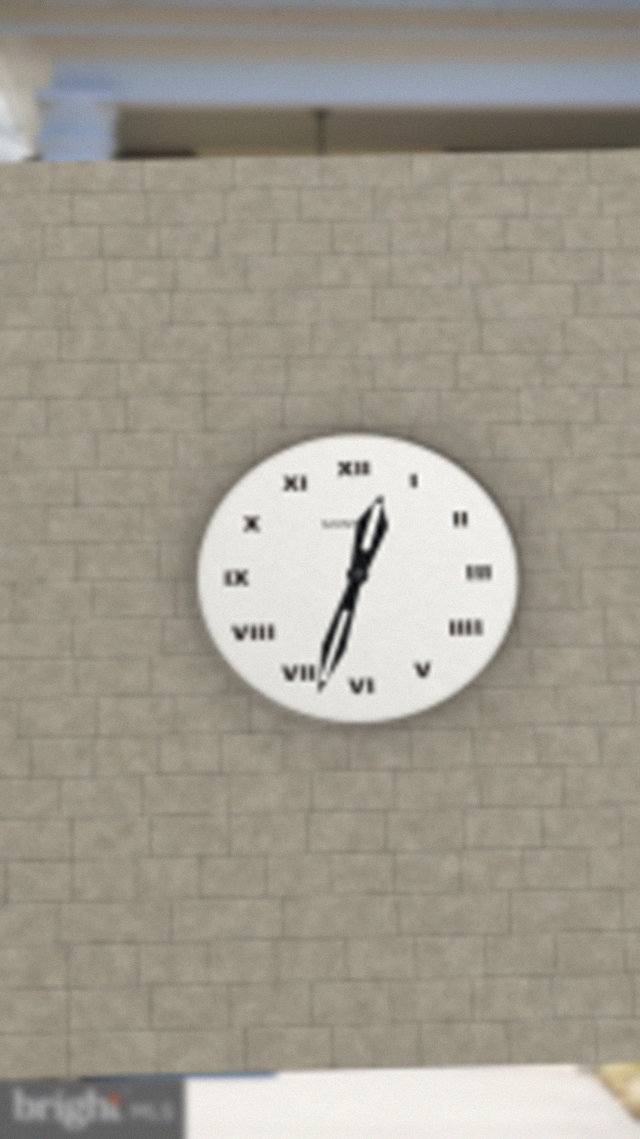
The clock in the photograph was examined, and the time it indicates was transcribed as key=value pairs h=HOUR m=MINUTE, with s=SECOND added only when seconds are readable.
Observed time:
h=12 m=33
